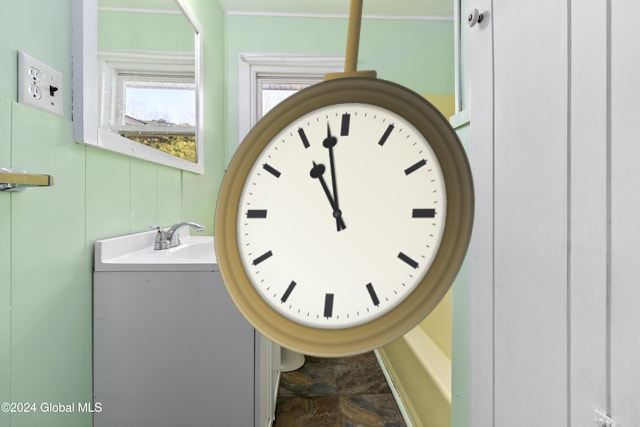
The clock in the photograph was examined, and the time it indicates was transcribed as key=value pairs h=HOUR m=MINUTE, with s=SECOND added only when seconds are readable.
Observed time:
h=10 m=58
